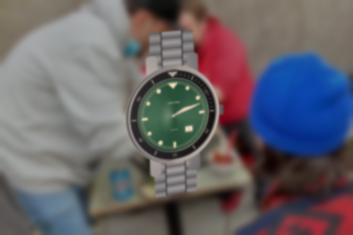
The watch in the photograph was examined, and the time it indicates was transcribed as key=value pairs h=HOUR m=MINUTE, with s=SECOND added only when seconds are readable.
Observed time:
h=2 m=12
